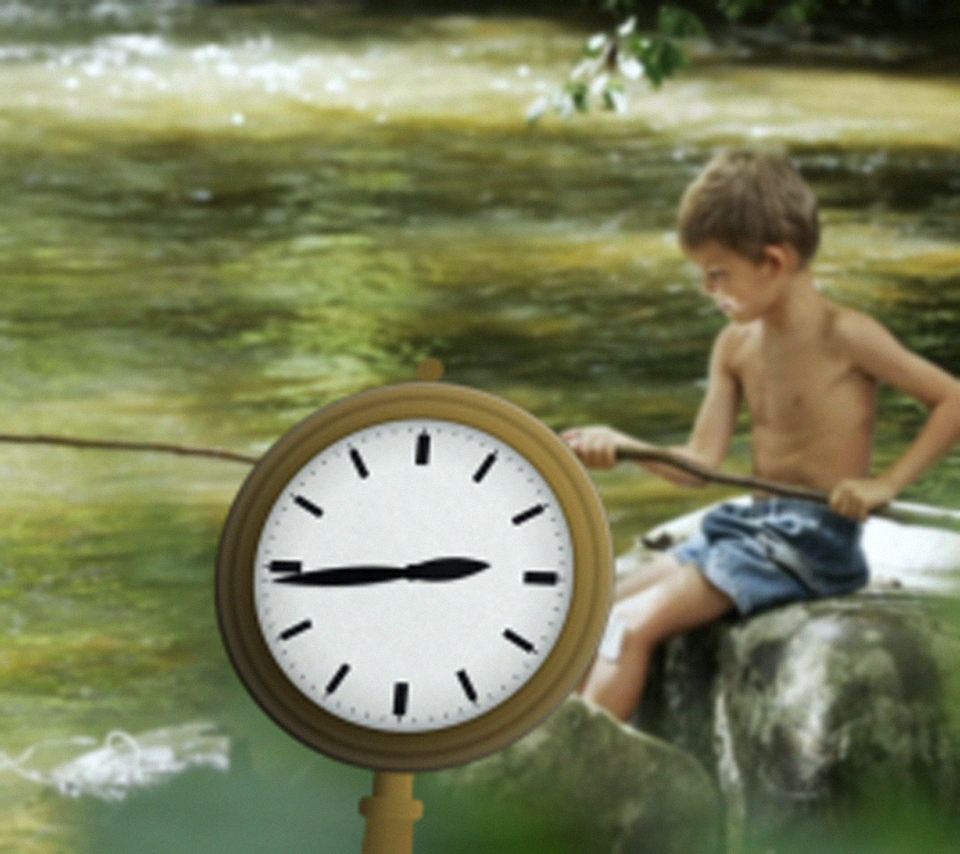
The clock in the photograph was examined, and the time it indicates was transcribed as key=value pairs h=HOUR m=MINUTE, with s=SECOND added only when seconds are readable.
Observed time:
h=2 m=44
